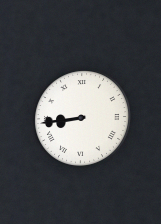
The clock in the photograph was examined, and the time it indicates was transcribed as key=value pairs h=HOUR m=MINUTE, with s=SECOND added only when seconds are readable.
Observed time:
h=8 m=44
